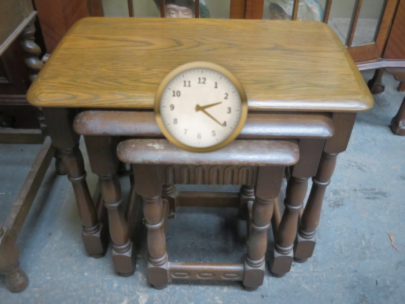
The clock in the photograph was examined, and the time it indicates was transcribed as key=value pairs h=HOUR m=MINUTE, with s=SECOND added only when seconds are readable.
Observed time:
h=2 m=21
